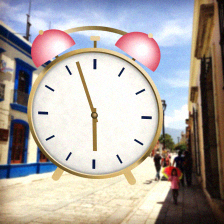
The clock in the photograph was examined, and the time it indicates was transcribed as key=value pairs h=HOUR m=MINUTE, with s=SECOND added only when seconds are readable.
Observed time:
h=5 m=57
